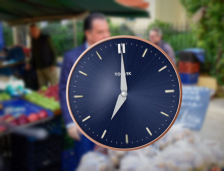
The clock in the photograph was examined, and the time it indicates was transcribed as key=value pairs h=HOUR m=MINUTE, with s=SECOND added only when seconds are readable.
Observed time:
h=7 m=0
